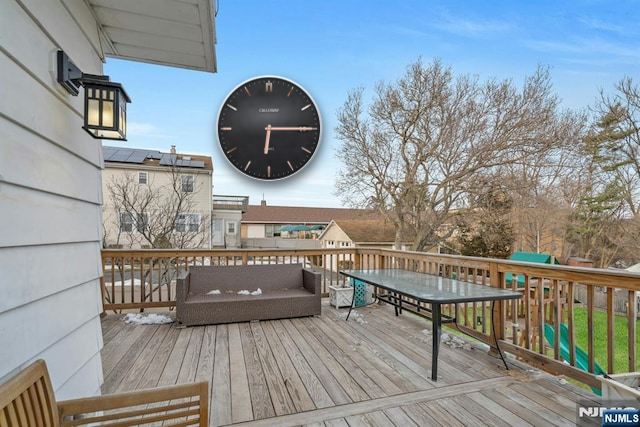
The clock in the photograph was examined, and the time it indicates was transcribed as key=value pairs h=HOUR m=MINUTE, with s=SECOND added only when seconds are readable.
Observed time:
h=6 m=15
